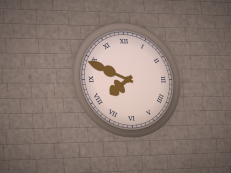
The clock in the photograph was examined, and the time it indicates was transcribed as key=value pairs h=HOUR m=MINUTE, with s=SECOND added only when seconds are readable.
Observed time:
h=7 m=49
